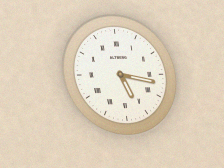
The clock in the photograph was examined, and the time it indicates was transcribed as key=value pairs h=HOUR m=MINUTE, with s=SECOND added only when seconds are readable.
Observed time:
h=5 m=17
